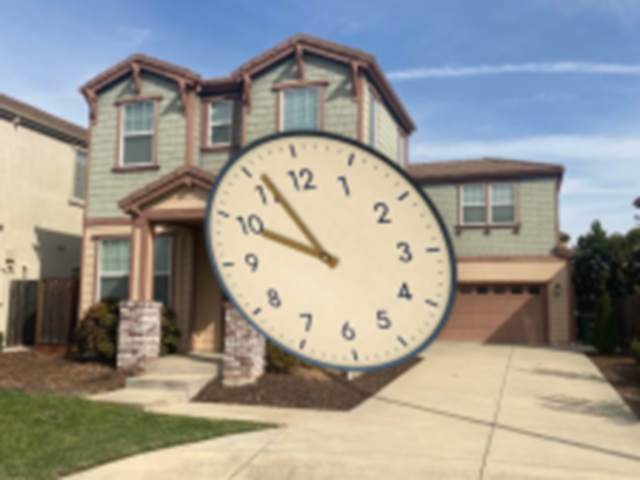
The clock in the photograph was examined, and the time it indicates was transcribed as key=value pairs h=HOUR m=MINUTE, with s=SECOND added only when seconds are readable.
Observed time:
h=9 m=56
